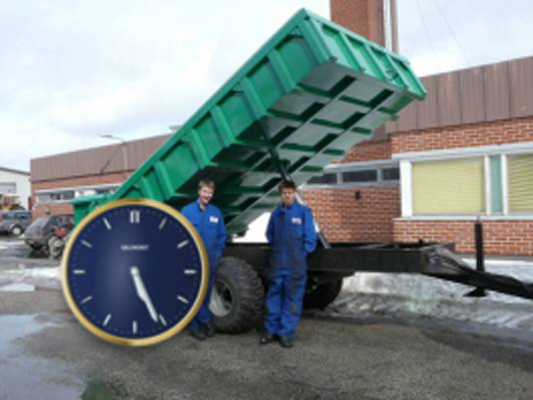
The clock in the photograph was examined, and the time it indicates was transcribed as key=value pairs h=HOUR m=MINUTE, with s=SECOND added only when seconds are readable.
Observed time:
h=5 m=26
